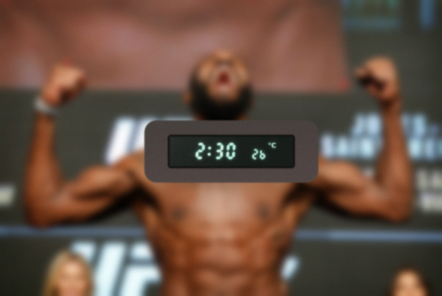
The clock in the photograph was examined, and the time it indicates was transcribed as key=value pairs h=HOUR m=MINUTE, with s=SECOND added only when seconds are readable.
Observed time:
h=2 m=30
